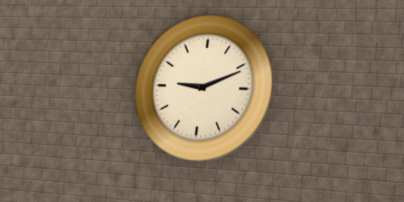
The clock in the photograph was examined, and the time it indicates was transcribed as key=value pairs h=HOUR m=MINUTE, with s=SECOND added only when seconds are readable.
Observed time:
h=9 m=11
